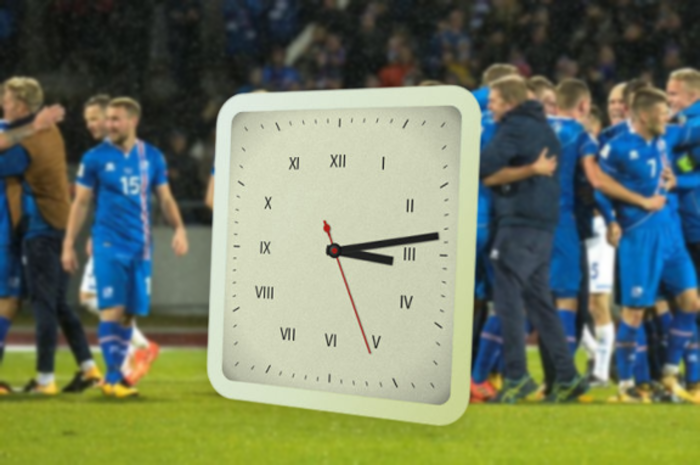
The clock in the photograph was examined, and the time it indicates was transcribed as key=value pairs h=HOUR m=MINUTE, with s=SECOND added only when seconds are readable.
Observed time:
h=3 m=13 s=26
